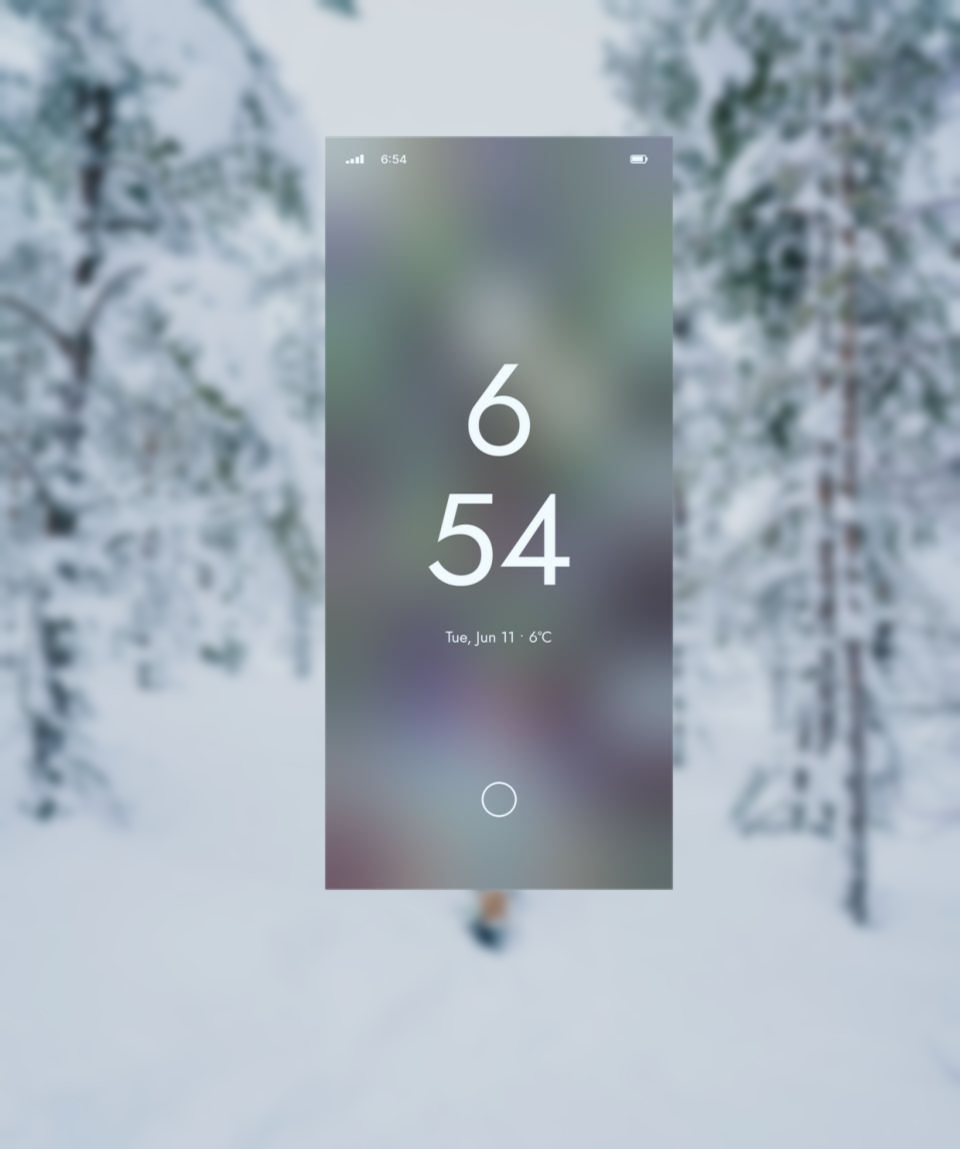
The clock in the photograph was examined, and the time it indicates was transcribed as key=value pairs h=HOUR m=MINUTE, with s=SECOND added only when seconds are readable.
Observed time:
h=6 m=54
